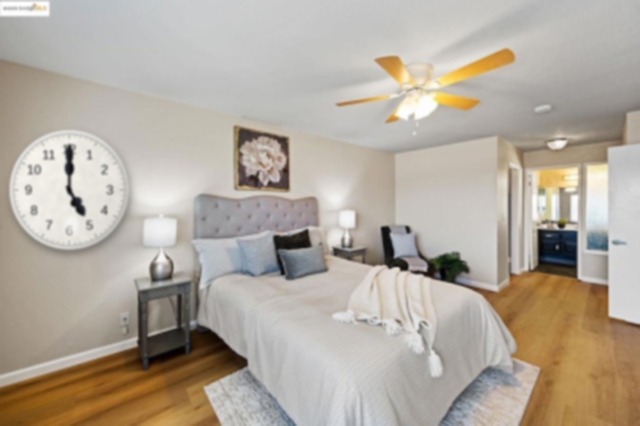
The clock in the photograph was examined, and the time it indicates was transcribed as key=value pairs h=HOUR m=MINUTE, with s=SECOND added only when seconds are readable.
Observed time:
h=5 m=0
